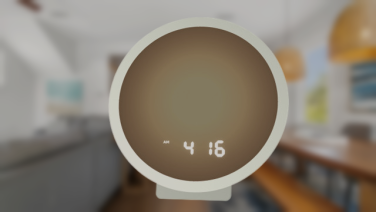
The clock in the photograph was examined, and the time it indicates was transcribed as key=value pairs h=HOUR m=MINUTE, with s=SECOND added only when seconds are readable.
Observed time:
h=4 m=16
